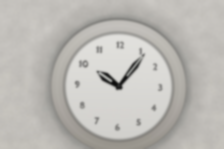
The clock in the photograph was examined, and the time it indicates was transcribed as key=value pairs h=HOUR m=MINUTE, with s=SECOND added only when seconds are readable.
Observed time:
h=10 m=6
